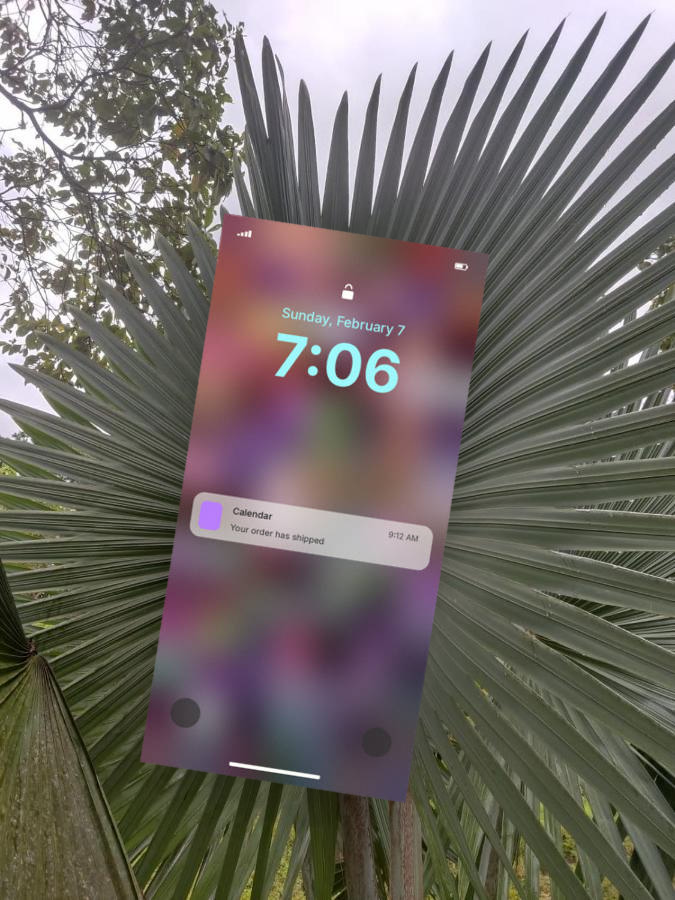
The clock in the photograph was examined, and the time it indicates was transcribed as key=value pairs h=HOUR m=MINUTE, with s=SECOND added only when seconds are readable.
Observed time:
h=7 m=6
